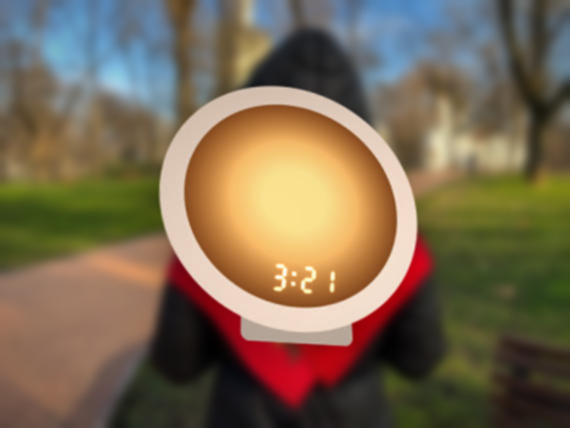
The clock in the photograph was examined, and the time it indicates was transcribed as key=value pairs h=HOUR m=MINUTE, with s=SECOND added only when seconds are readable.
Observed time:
h=3 m=21
